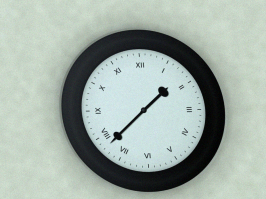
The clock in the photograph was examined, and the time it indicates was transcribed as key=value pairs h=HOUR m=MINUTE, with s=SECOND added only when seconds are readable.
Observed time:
h=1 m=38
